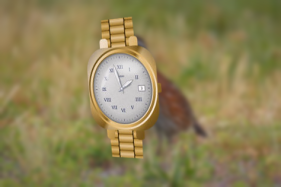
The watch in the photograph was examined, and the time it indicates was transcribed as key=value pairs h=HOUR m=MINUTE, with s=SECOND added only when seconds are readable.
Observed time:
h=1 m=57
